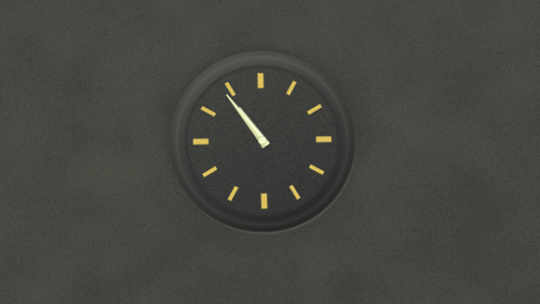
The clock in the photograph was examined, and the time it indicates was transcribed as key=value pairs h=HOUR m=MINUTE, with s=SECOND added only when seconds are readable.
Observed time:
h=10 m=54
